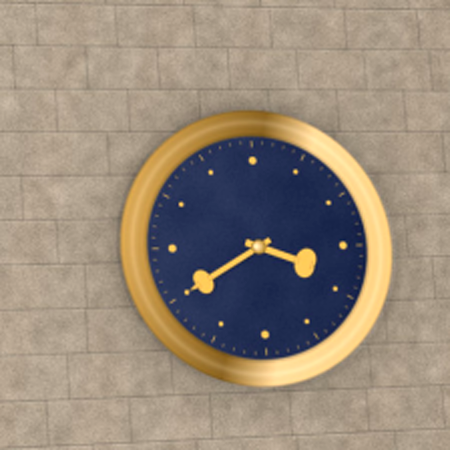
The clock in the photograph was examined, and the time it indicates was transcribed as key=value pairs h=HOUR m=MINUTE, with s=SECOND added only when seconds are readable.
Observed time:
h=3 m=40
